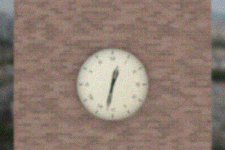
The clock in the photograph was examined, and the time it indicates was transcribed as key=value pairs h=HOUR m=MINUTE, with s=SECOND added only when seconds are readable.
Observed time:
h=12 m=32
